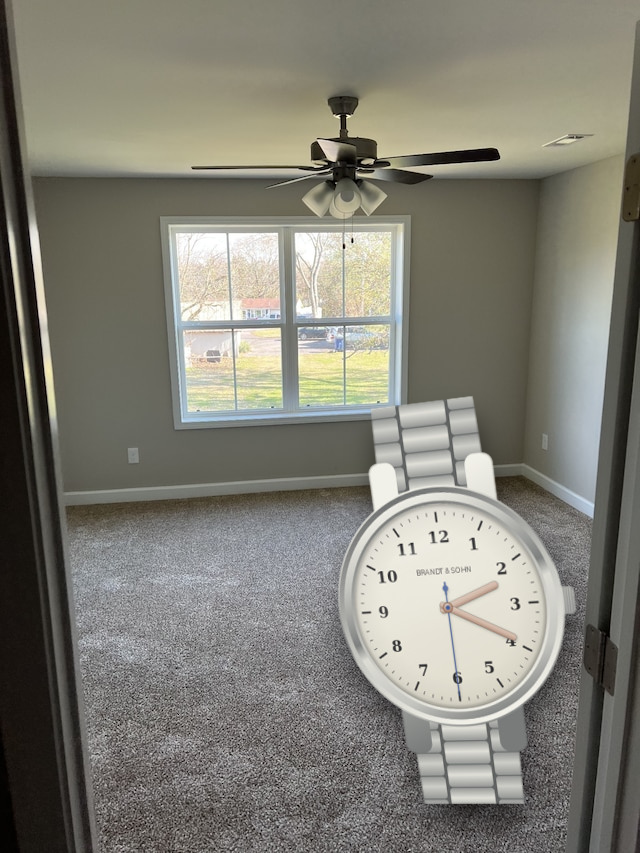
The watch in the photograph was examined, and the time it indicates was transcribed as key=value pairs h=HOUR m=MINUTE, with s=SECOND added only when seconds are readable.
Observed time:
h=2 m=19 s=30
